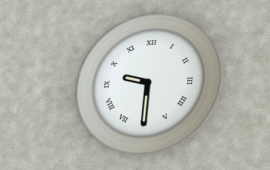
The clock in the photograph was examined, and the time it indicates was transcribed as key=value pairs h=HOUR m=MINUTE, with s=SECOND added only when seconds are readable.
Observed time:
h=9 m=30
